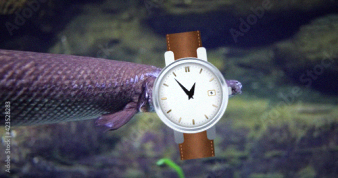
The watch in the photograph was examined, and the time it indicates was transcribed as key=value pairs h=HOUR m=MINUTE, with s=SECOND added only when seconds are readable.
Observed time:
h=12 m=54
